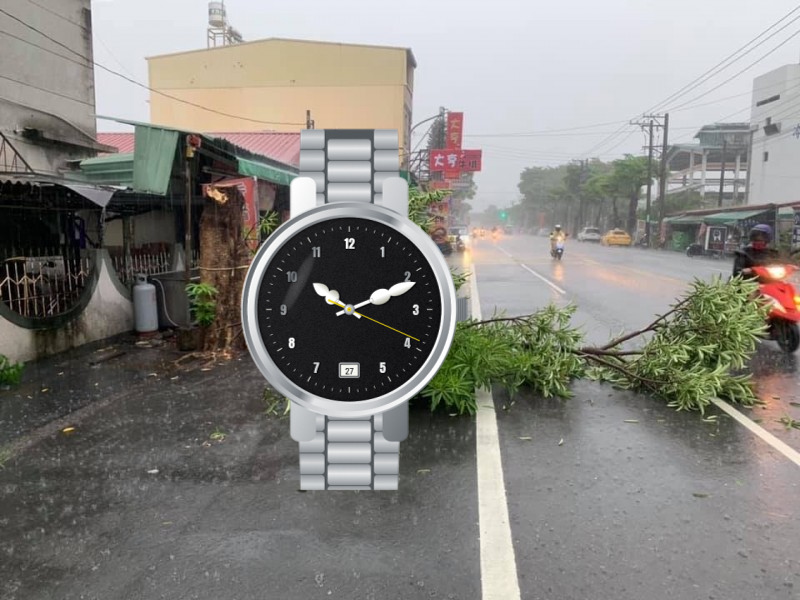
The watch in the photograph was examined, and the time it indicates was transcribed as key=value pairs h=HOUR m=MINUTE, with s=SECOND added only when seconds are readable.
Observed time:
h=10 m=11 s=19
